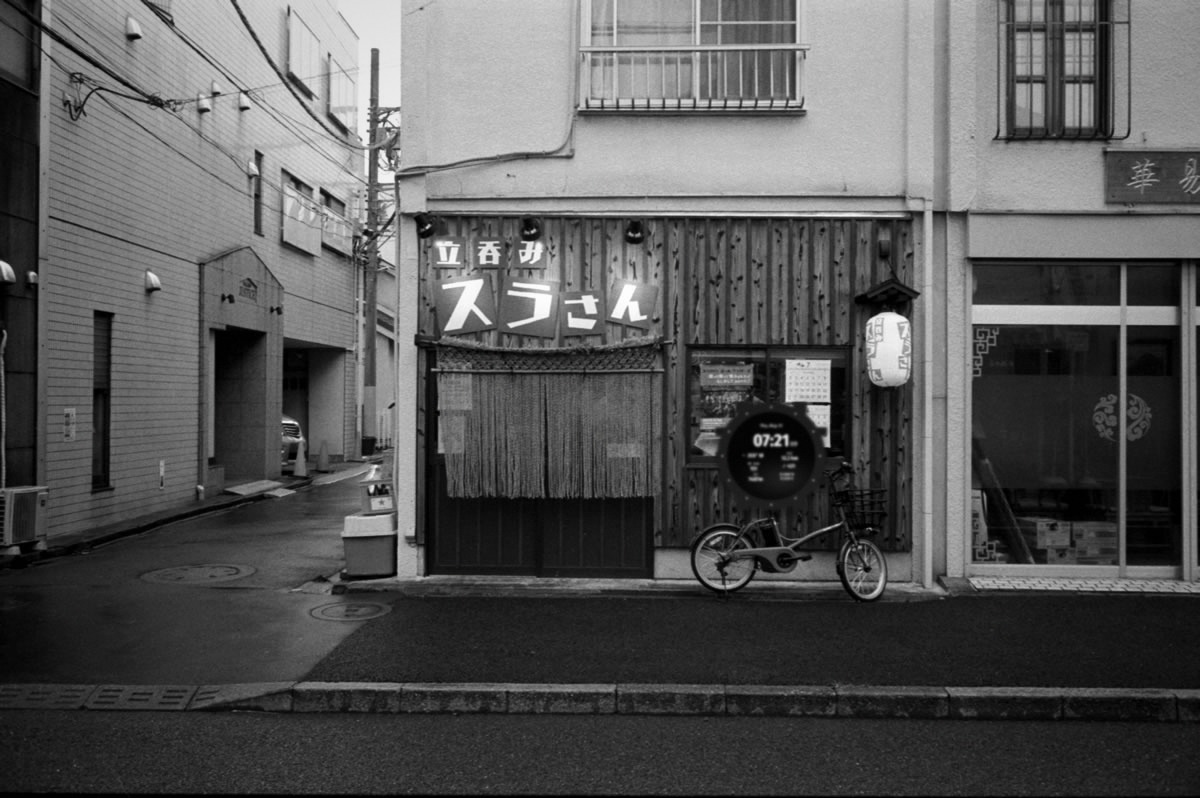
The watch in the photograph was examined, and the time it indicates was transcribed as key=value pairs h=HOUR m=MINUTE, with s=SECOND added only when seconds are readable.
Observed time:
h=7 m=21
